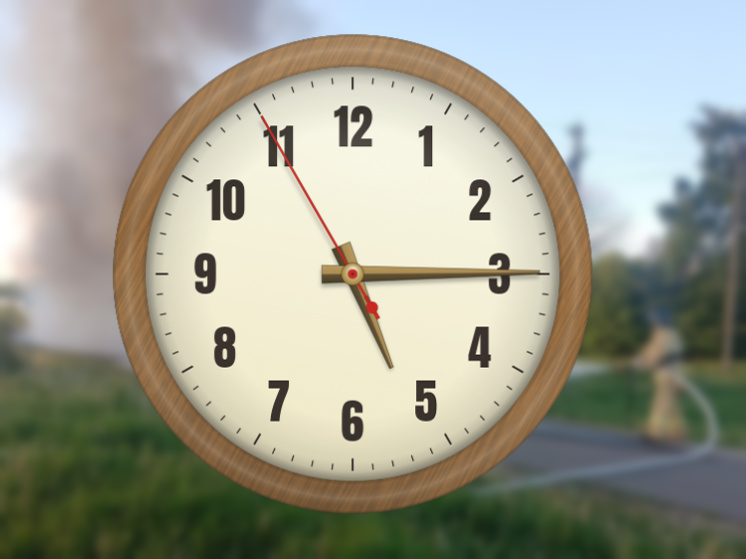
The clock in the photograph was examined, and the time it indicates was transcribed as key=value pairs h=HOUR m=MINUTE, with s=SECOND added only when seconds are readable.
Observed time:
h=5 m=14 s=55
